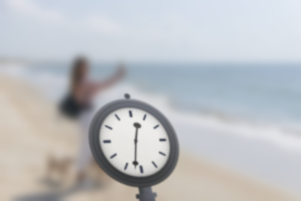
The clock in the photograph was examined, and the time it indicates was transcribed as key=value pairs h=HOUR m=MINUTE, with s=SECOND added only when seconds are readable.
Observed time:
h=12 m=32
